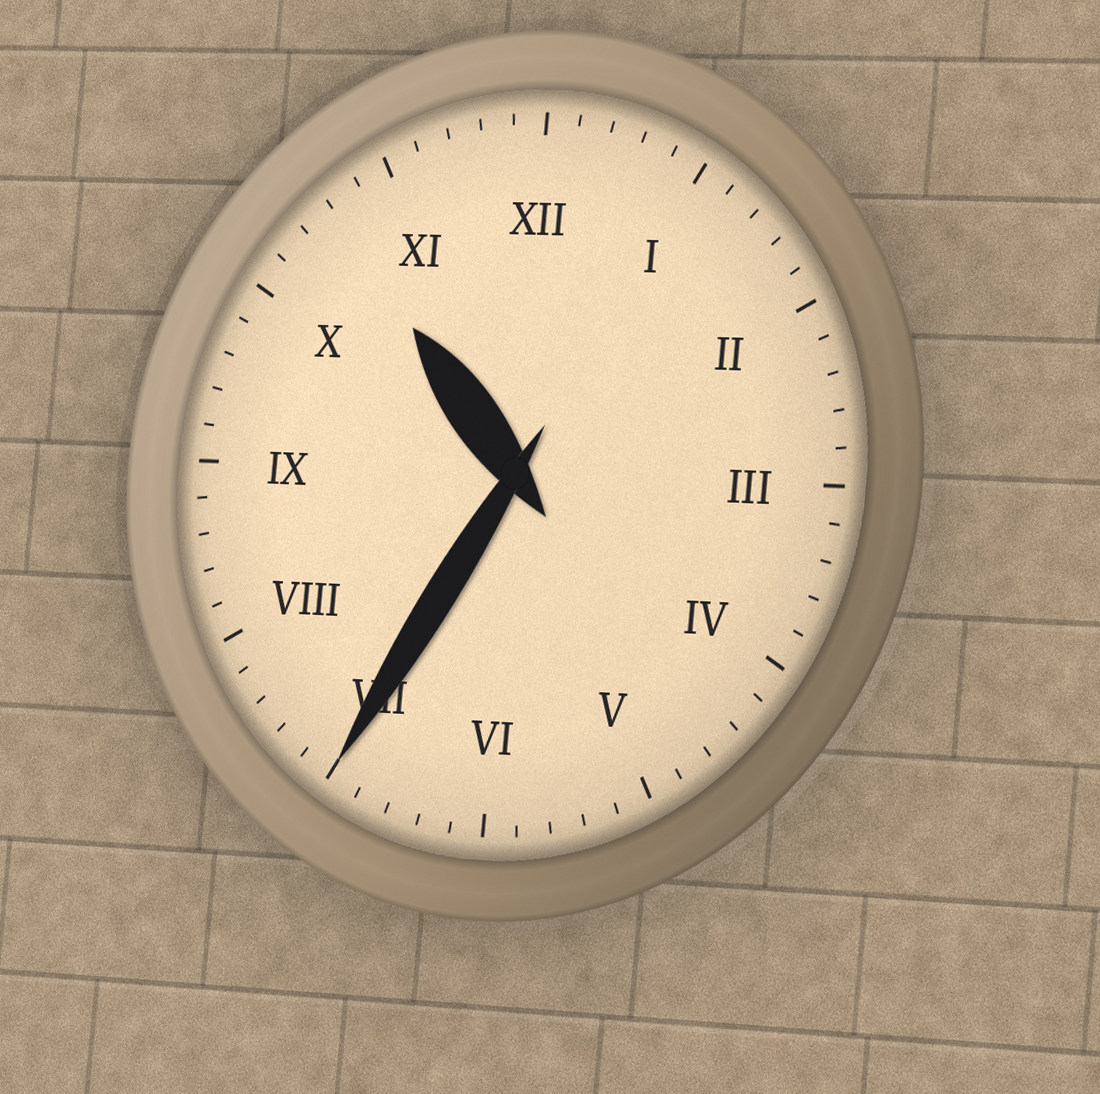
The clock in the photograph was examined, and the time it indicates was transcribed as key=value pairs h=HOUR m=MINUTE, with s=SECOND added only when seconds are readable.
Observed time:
h=10 m=35
